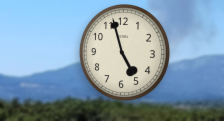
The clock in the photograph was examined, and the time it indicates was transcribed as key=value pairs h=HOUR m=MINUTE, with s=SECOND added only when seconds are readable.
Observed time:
h=4 m=57
